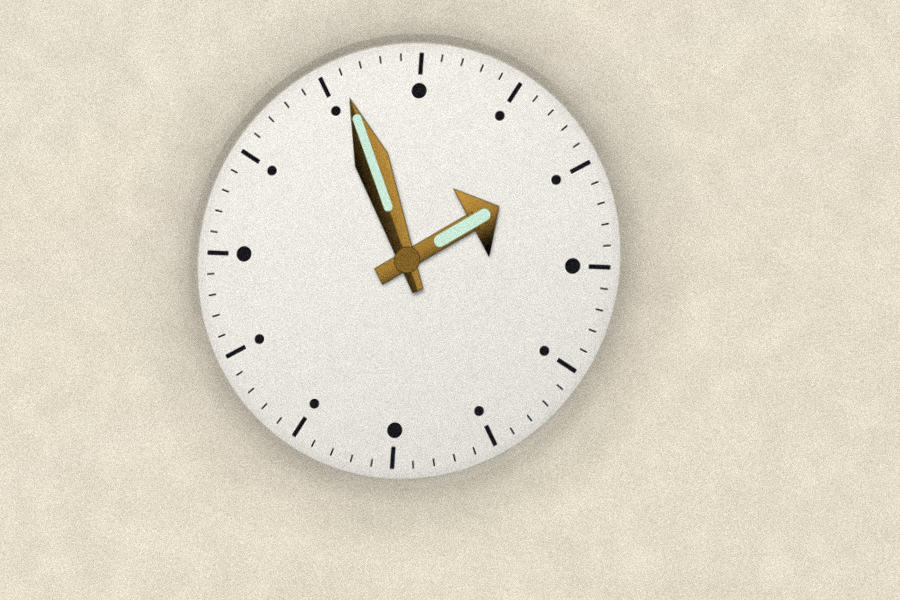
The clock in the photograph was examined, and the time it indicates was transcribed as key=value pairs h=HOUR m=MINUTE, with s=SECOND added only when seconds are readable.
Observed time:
h=1 m=56
